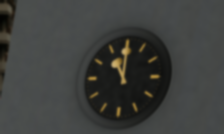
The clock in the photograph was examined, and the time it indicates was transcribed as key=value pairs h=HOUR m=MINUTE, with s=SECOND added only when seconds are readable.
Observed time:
h=11 m=0
